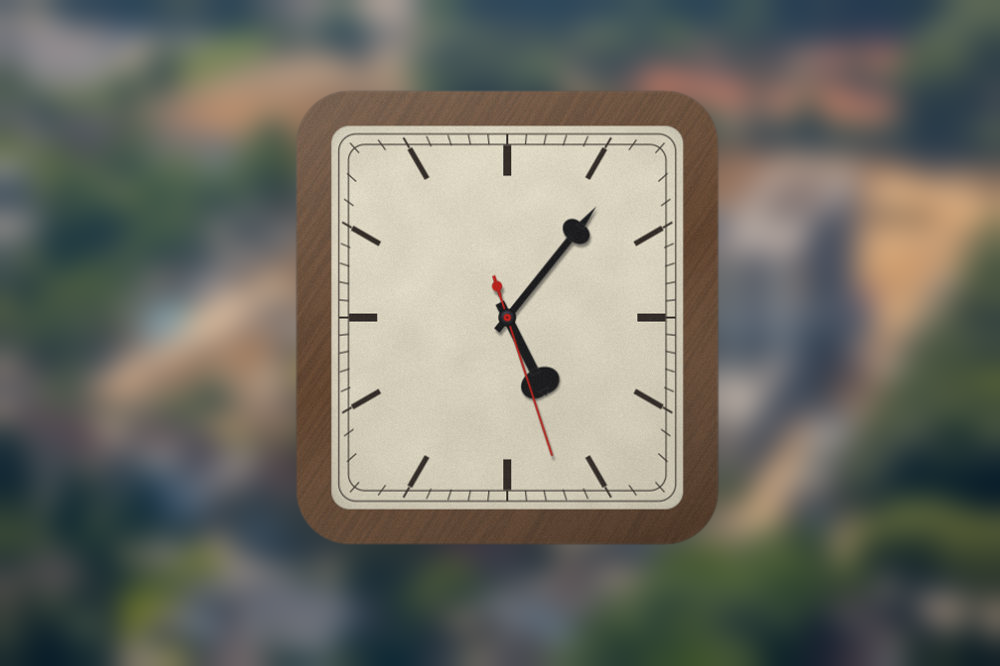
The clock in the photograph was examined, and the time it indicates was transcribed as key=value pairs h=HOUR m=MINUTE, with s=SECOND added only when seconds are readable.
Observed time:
h=5 m=6 s=27
